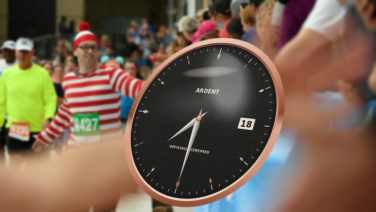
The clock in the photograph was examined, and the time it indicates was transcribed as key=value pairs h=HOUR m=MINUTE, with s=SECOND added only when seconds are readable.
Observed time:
h=7 m=30
